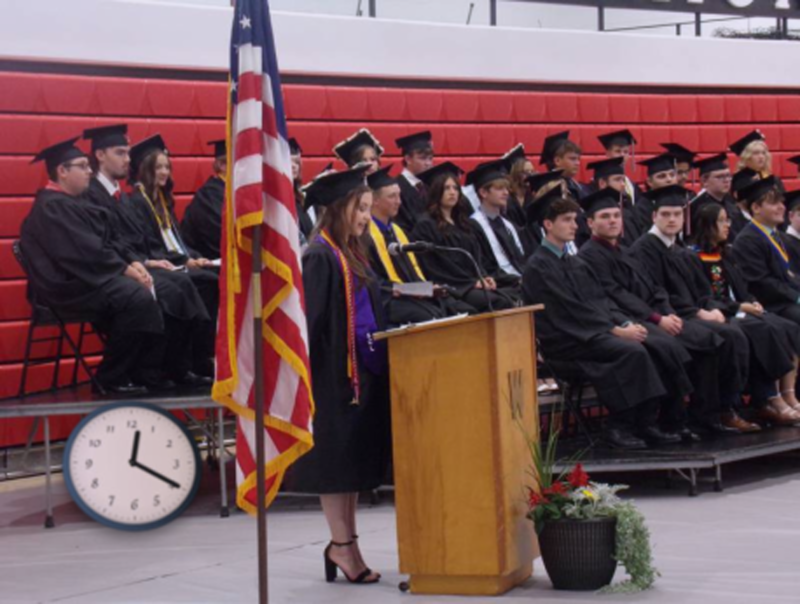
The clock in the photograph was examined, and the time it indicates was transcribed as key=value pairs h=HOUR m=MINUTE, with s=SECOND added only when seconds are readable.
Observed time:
h=12 m=20
